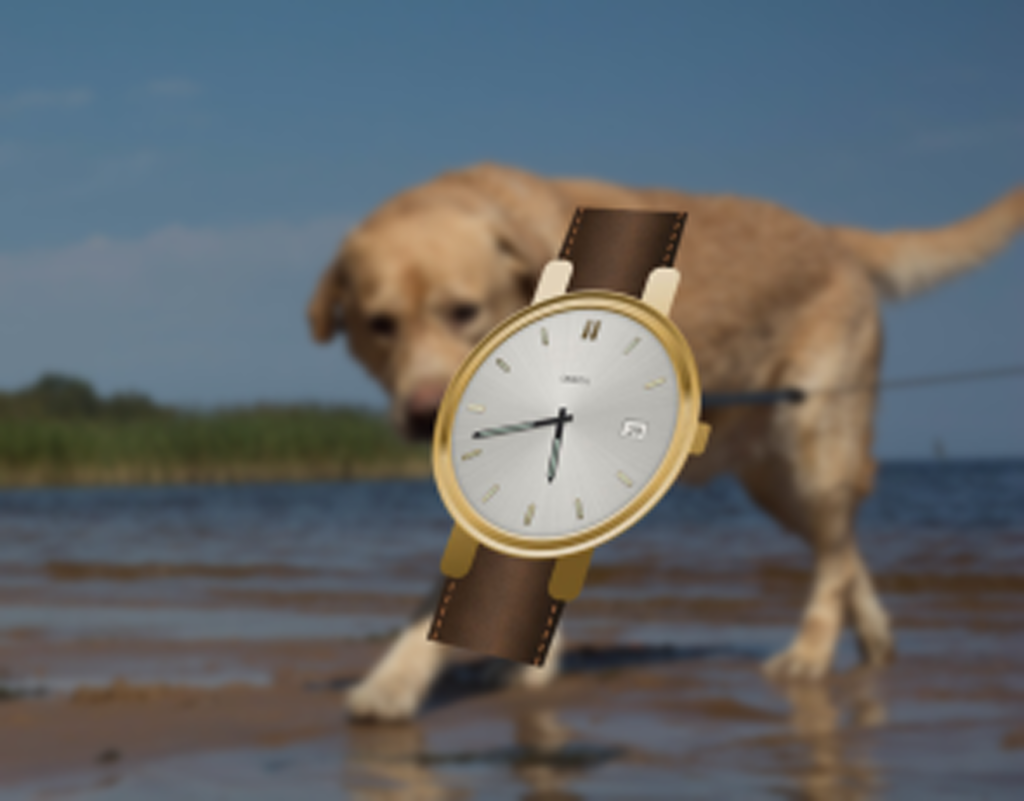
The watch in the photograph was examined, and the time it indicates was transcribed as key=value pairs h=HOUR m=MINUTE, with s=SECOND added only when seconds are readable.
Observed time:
h=5 m=42
